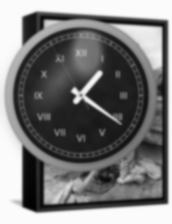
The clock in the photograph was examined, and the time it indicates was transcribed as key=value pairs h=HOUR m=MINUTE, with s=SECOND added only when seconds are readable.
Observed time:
h=1 m=20 s=55
